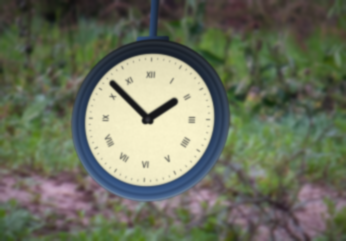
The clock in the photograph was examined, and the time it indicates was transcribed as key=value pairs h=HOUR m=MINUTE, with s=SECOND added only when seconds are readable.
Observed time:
h=1 m=52
